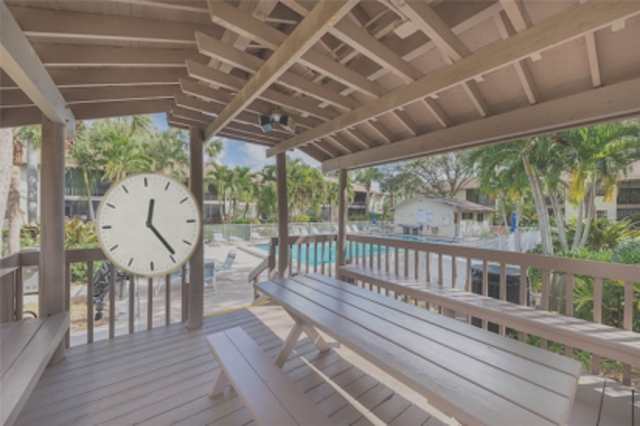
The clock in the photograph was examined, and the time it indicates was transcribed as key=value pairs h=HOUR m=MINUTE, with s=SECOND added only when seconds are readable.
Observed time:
h=12 m=24
